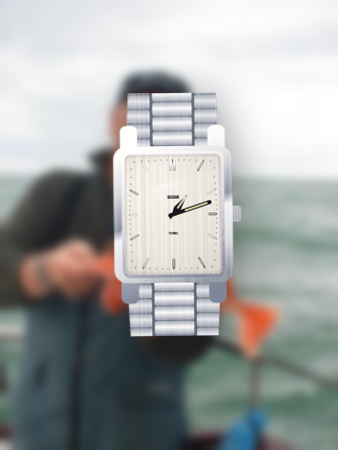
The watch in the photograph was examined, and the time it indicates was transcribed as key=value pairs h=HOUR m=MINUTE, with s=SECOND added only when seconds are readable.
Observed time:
h=1 m=12
